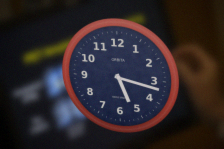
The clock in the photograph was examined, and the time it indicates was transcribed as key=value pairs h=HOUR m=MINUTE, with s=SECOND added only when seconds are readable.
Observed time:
h=5 m=17
